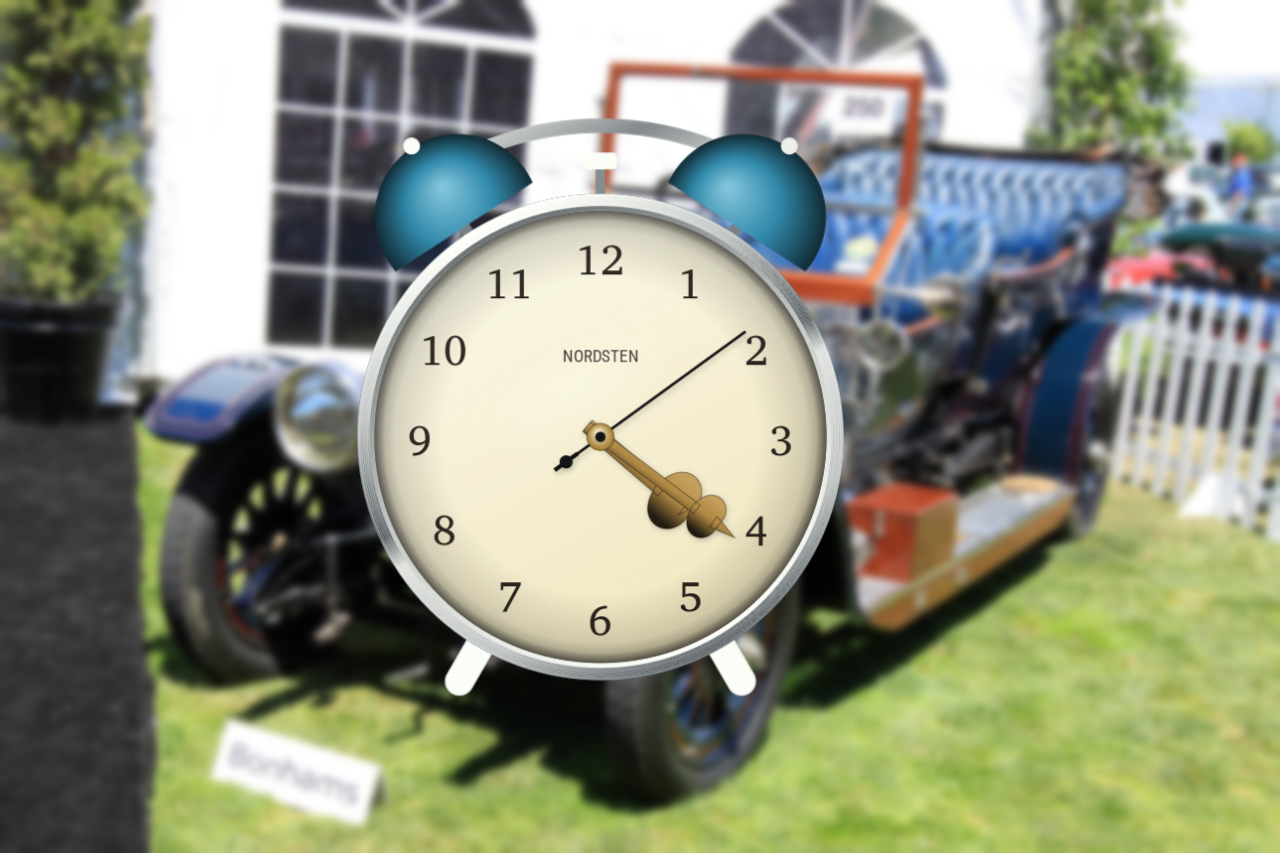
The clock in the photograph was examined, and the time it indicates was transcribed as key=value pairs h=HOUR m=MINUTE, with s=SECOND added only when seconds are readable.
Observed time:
h=4 m=21 s=9
